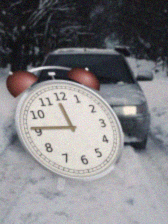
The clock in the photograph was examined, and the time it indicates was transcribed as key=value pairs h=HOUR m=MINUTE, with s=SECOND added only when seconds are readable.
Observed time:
h=11 m=46
